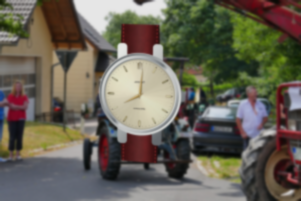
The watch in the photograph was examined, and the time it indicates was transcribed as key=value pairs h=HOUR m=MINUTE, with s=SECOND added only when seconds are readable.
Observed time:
h=8 m=1
